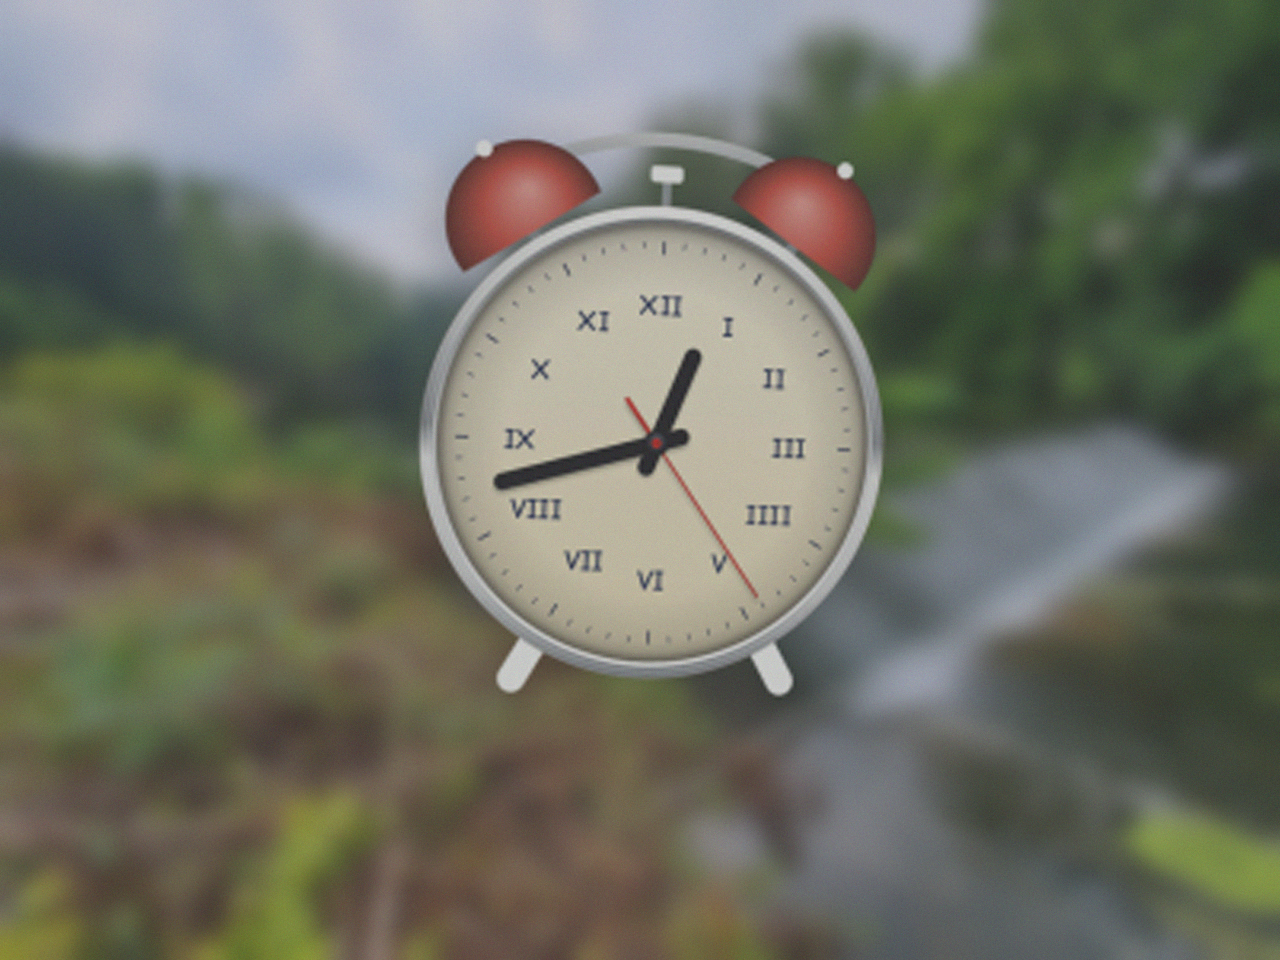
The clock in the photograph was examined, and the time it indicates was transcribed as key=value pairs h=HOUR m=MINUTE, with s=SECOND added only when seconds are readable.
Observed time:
h=12 m=42 s=24
